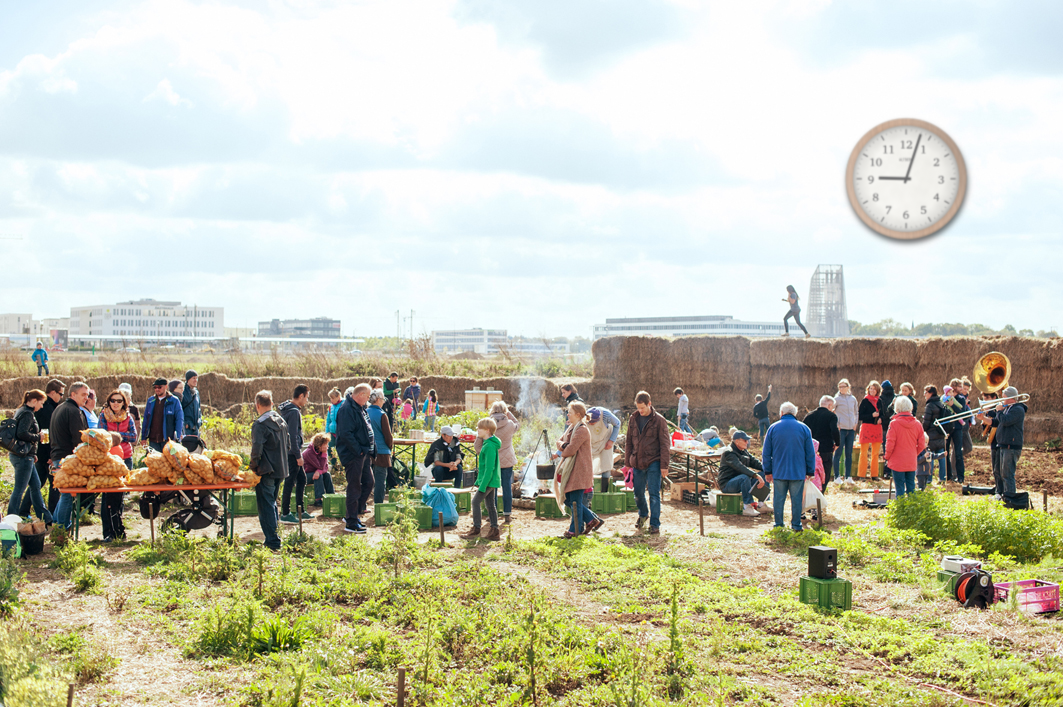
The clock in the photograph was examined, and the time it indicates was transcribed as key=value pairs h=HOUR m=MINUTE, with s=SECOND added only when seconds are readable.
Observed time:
h=9 m=3
